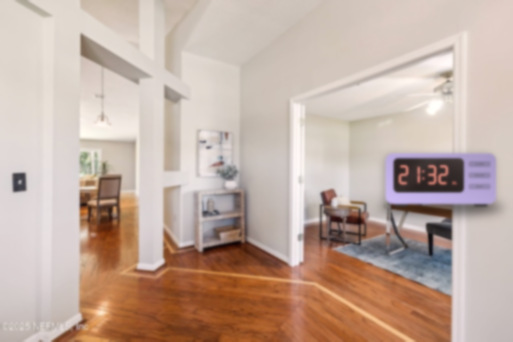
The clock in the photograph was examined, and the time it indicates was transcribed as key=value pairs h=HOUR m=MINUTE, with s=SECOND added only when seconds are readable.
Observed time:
h=21 m=32
